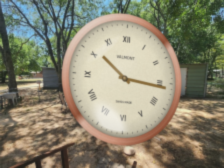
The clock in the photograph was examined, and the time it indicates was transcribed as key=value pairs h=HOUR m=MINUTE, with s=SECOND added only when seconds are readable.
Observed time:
h=10 m=16
